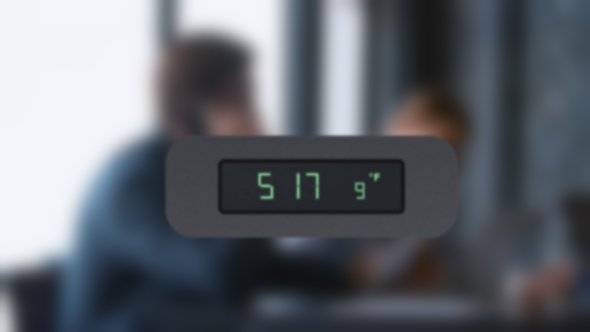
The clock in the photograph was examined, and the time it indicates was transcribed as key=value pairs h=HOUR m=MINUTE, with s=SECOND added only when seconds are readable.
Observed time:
h=5 m=17
